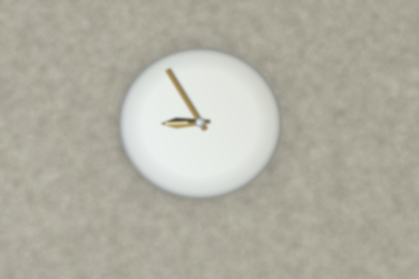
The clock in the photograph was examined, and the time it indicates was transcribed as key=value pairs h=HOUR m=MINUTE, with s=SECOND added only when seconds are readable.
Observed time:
h=8 m=55
